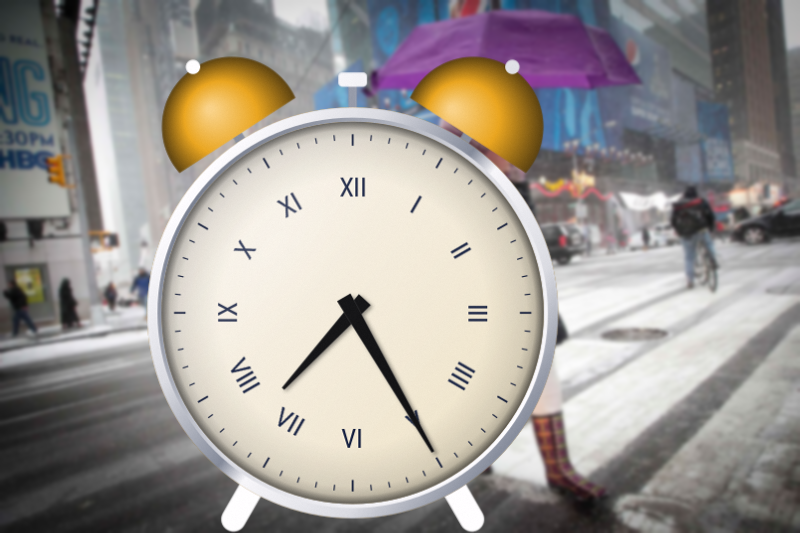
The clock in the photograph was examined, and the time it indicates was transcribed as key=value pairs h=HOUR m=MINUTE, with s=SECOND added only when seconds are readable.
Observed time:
h=7 m=25
